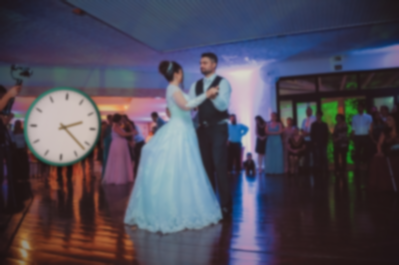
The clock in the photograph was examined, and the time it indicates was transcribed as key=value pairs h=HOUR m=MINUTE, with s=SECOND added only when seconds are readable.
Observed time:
h=2 m=22
